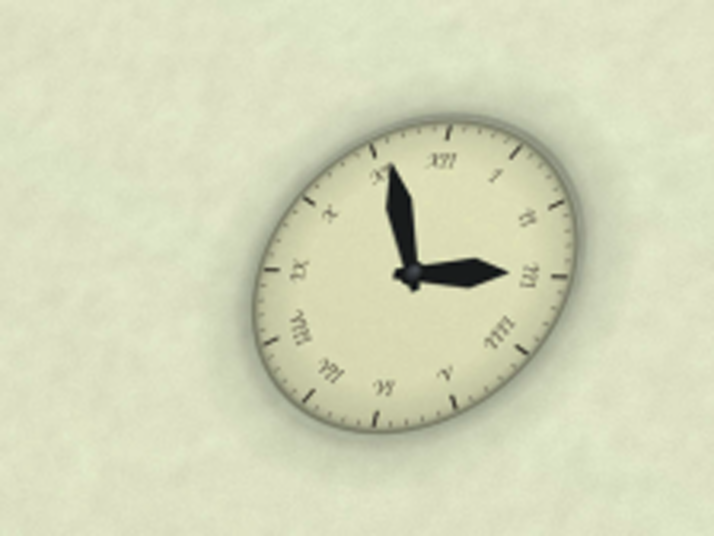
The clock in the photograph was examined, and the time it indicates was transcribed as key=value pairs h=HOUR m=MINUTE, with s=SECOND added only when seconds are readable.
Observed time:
h=2 m=56
